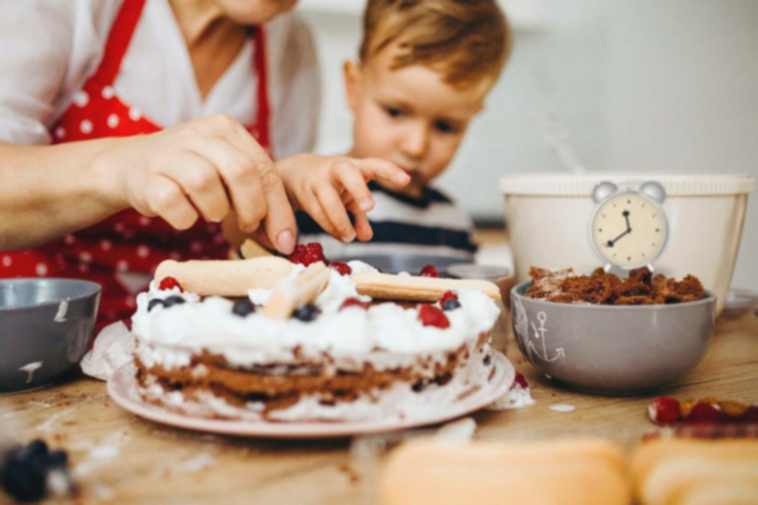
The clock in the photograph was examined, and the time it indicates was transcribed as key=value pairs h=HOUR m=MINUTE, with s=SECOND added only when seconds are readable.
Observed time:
h=11 m=39
